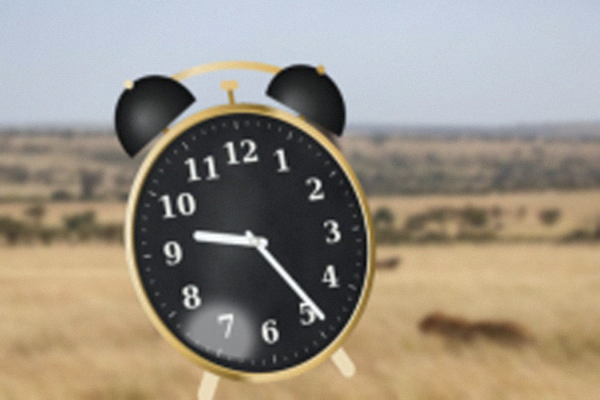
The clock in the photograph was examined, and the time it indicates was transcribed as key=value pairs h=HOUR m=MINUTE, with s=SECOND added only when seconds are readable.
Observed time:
h=9 m=24
